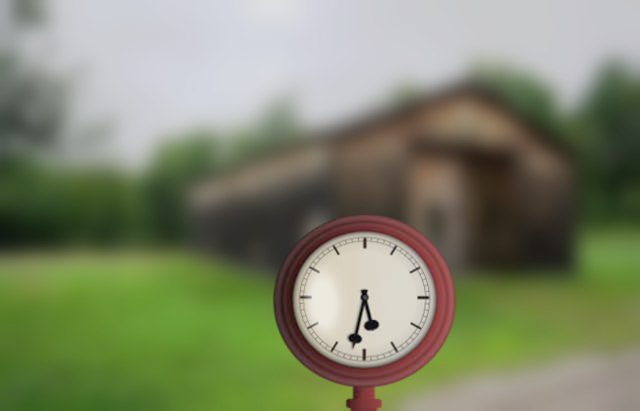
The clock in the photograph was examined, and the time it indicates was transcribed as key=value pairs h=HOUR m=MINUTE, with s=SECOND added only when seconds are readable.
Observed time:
h=5 m=32
